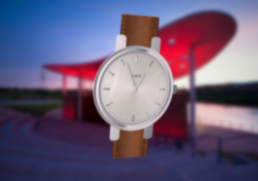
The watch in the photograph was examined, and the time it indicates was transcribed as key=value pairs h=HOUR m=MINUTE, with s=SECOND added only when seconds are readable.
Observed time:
h=12 m=56
